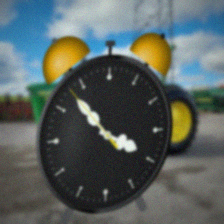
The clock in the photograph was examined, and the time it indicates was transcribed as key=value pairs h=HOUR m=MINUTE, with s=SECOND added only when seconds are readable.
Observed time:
h=3 m=52 s=53
